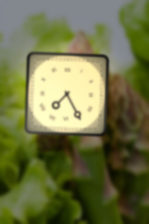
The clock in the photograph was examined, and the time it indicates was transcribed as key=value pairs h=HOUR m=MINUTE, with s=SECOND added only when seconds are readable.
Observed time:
h=7 m=25
